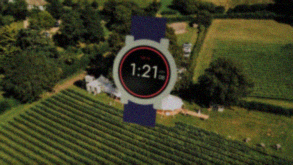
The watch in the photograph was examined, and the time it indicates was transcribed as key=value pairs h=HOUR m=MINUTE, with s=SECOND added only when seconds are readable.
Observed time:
h=1 m=21
